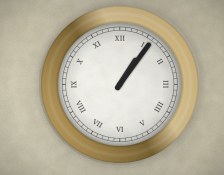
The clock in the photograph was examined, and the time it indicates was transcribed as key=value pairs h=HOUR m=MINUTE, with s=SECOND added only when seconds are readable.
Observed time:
h=1 m=6
